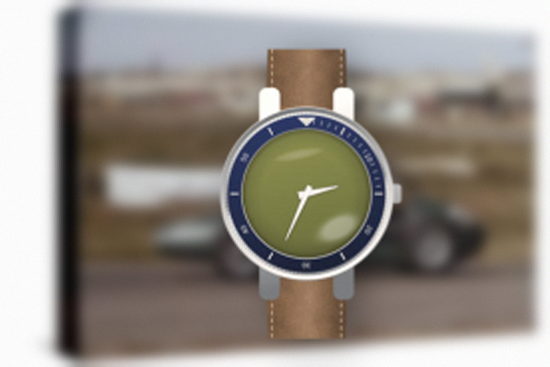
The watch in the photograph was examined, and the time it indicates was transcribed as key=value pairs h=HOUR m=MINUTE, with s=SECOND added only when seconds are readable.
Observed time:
h=2 m=34
